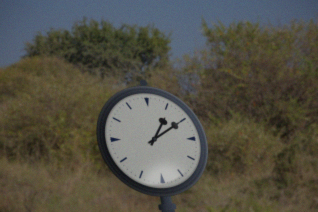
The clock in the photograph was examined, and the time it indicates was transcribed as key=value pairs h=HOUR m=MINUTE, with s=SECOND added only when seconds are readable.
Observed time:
h=1 m=10
